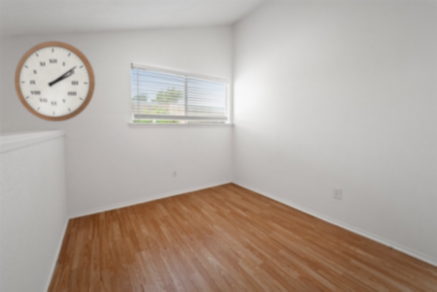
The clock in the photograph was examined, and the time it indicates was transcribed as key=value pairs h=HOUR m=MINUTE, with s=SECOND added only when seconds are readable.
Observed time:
h=2 m=9
